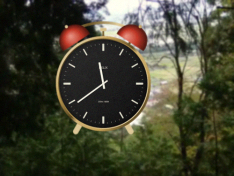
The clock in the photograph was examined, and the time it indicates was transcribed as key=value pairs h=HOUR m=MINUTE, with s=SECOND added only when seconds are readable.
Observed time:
h=11 m=39
